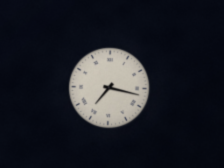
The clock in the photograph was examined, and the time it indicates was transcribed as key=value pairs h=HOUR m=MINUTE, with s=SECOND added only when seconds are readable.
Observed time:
h=7 m=17
